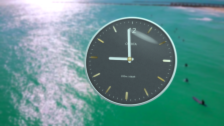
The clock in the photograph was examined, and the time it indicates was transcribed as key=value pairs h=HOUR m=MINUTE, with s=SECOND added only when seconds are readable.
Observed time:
h=8 m=59
